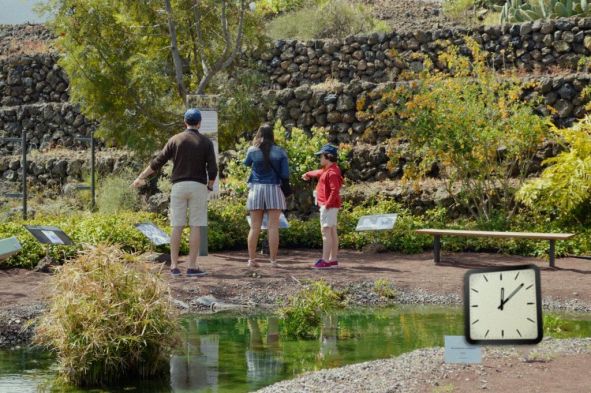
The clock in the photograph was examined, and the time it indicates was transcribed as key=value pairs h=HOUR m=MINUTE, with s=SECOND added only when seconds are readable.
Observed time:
h=12 m=8
